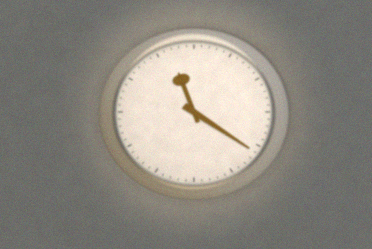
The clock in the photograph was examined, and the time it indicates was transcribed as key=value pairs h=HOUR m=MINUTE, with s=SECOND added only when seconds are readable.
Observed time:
h=11 m=21
